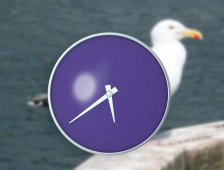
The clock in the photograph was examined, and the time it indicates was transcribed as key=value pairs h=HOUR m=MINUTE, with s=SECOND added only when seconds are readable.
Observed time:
h=5 m=39
